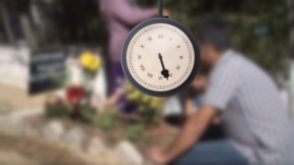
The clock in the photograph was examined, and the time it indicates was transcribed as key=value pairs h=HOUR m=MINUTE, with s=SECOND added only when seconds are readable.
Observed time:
h=5 m=27
